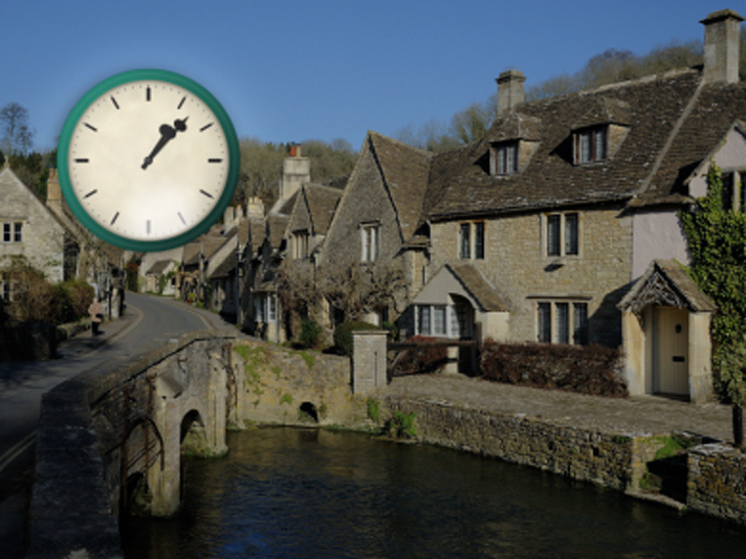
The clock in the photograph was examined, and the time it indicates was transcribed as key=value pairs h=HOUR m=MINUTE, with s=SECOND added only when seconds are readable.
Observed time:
h=1 m=7
